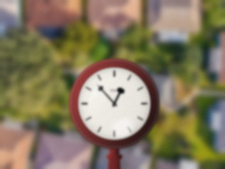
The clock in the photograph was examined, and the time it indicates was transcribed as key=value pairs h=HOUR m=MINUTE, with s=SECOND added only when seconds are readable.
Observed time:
h=12 m=53
